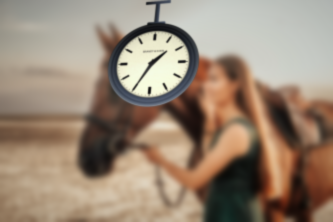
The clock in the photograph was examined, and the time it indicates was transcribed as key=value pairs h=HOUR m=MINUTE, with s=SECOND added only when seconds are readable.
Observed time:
h=1 m=35
